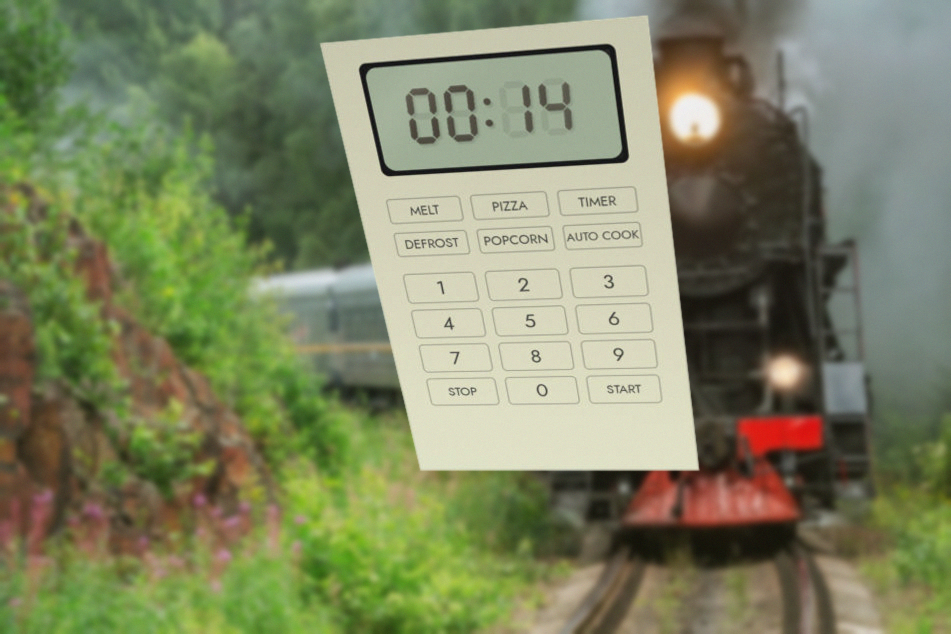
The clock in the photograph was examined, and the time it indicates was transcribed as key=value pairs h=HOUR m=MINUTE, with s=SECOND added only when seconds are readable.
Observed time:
h=0 m=14
